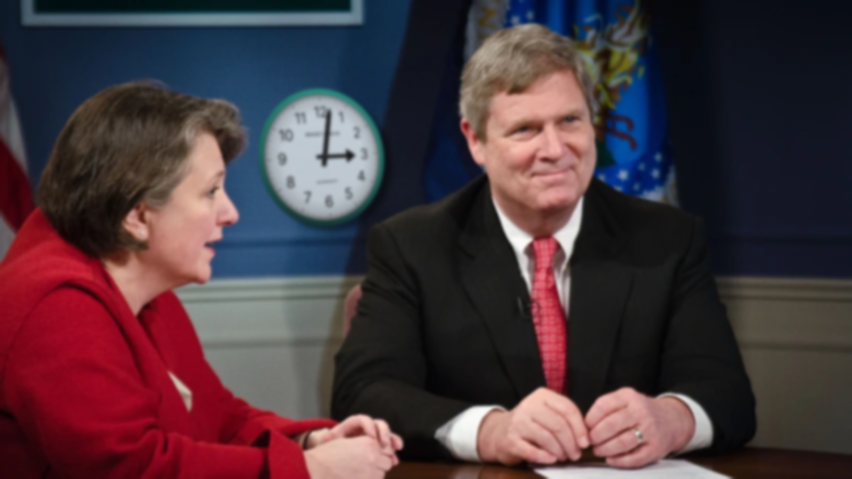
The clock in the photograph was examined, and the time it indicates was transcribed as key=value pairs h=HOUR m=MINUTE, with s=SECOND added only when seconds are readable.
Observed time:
h=3 m=2
